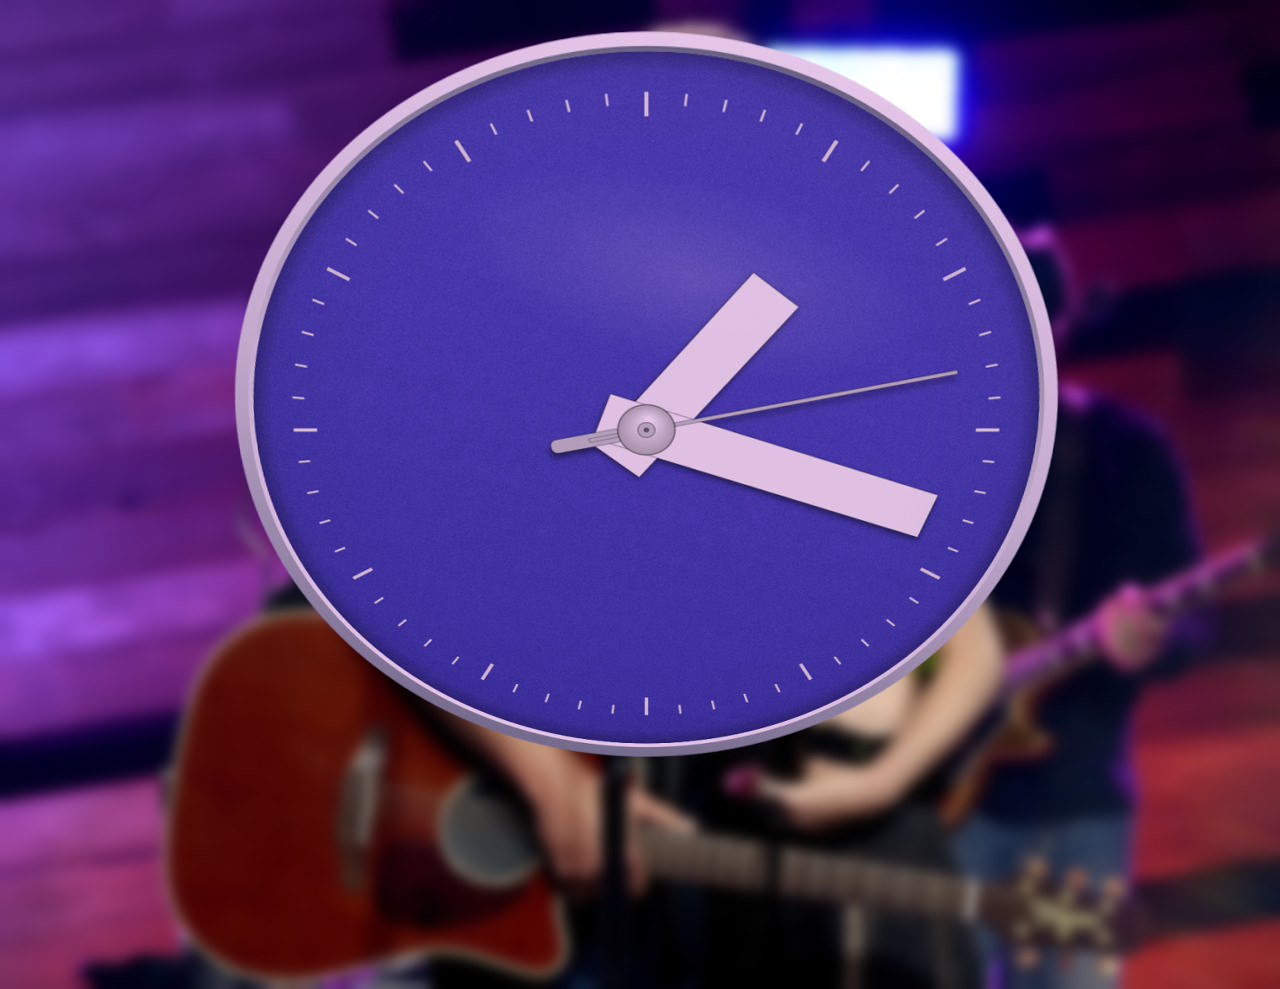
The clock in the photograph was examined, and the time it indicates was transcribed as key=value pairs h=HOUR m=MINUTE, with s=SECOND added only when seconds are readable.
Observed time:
h=1 m=18 s=13
